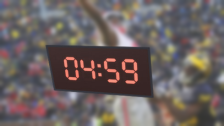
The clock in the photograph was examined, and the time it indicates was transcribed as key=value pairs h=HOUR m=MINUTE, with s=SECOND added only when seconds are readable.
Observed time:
h=4 m=59
